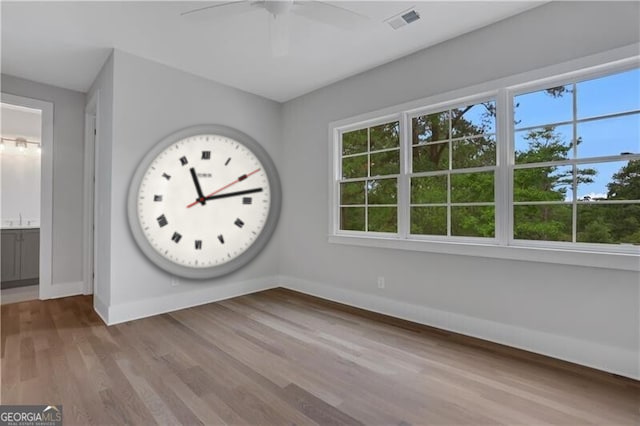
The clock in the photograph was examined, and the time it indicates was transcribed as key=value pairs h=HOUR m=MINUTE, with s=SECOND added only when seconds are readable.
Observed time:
h=11 m=13 s=10
